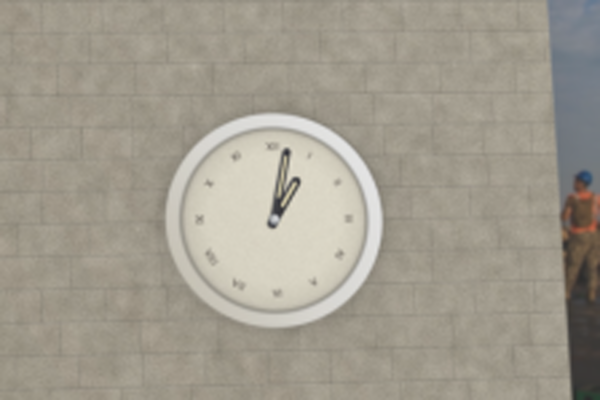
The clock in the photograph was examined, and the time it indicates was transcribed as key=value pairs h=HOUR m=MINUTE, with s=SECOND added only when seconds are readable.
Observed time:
h=1 m=2
